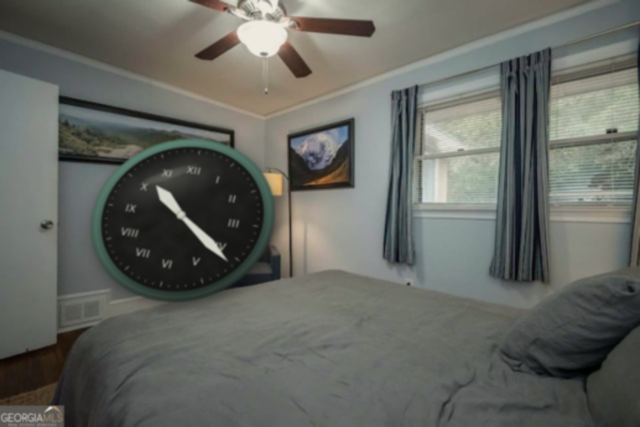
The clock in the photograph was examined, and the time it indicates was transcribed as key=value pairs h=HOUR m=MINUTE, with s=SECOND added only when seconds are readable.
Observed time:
h=10 m=21
